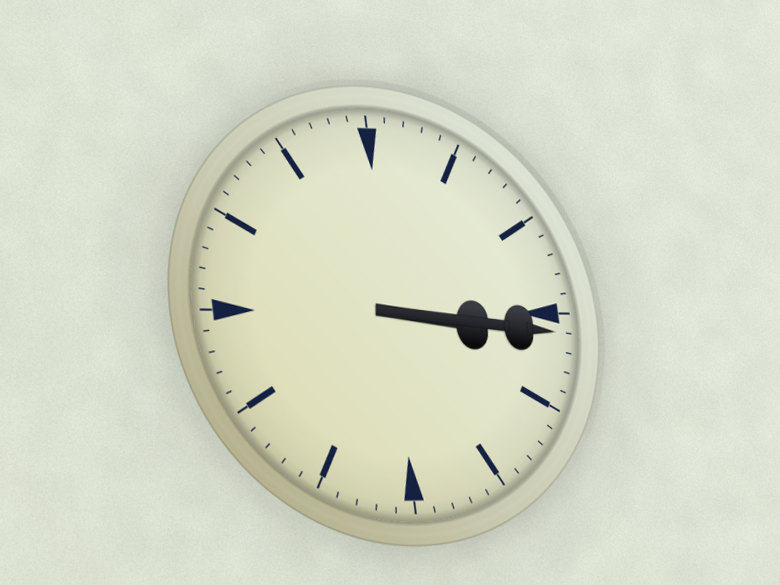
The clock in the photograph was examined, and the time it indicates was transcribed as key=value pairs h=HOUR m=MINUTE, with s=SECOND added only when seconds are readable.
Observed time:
h=3 m=16
